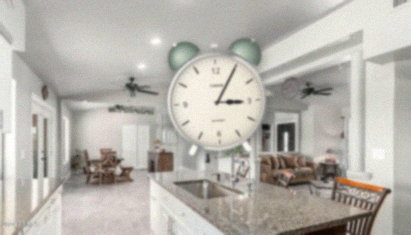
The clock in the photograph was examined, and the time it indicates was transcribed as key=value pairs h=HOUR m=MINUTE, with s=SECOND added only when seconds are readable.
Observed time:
h=3 m=5
